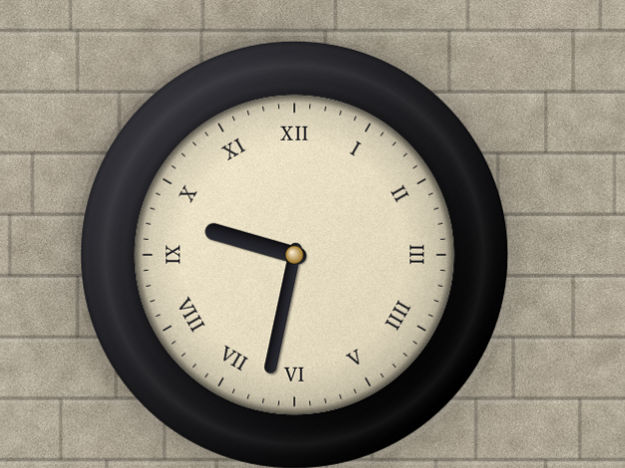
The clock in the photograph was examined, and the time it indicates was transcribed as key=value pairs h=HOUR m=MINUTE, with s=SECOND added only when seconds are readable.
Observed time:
h=9 m=32
